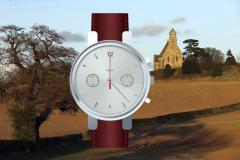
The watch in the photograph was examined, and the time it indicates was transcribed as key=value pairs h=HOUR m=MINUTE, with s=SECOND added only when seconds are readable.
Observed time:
h=3 m=23
